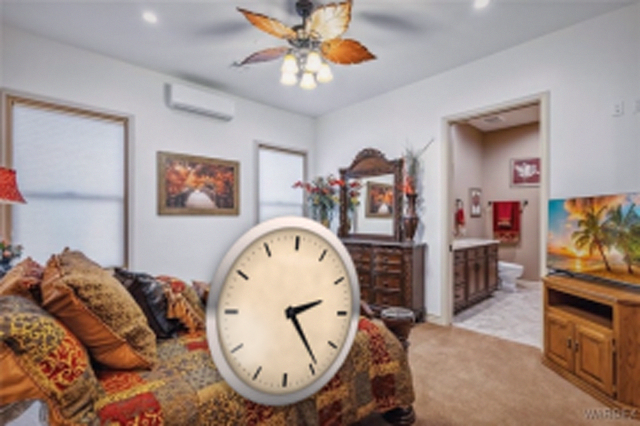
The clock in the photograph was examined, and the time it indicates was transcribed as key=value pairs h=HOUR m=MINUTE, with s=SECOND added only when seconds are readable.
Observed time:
h=2 m=24
